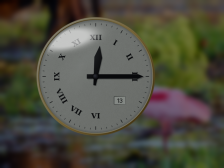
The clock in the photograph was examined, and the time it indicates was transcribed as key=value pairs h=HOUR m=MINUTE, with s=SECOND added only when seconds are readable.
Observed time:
h=12 m=15
